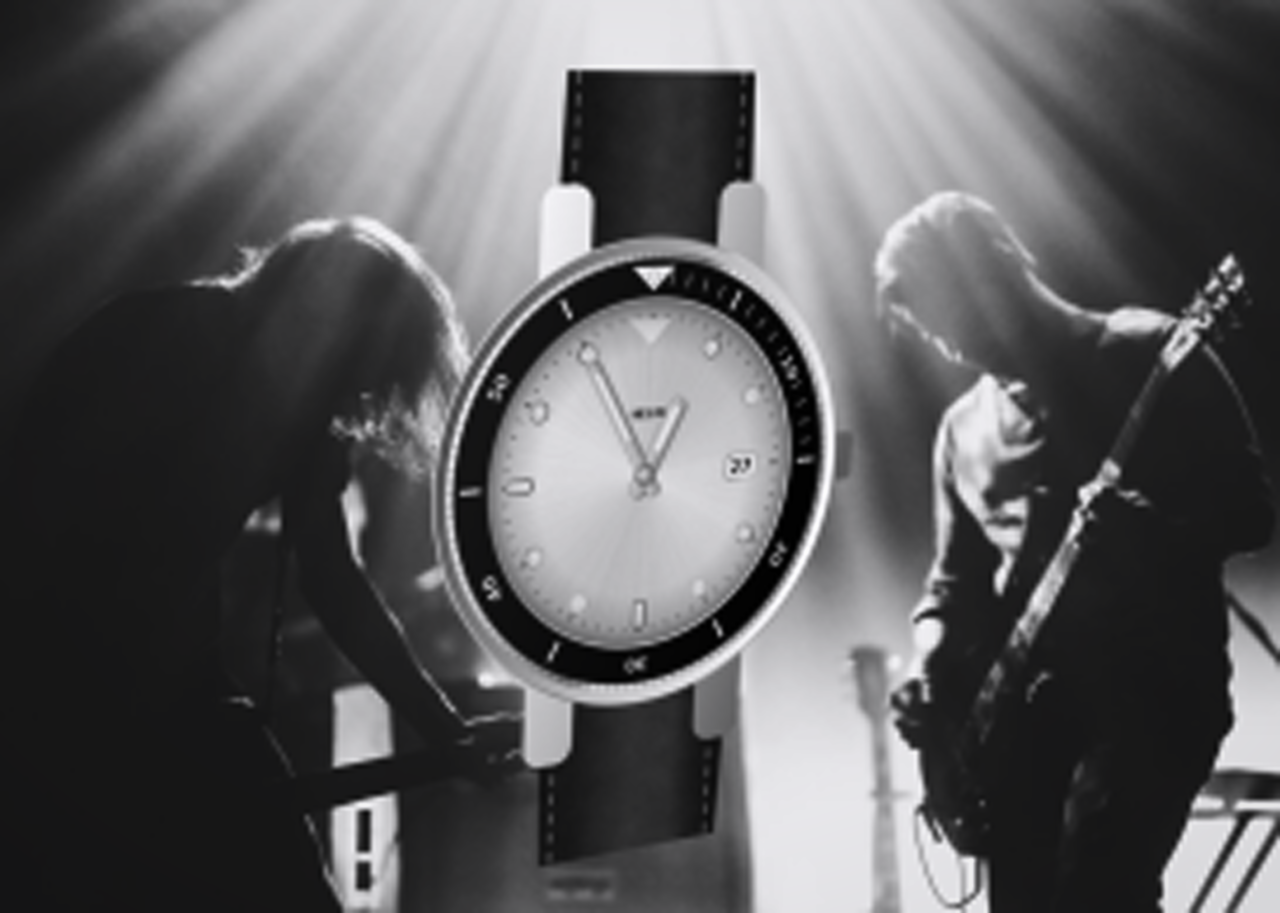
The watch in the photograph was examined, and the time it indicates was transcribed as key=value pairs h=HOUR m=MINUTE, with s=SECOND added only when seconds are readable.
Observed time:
h=12 m=55
